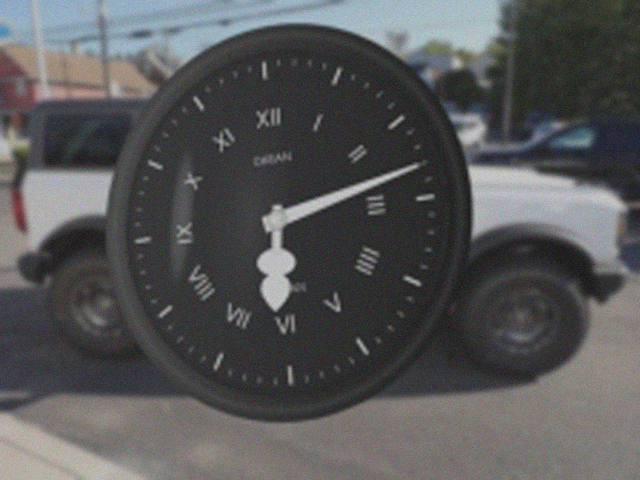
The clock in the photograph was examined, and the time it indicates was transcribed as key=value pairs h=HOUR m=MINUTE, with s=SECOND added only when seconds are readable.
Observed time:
h=6 m=13
